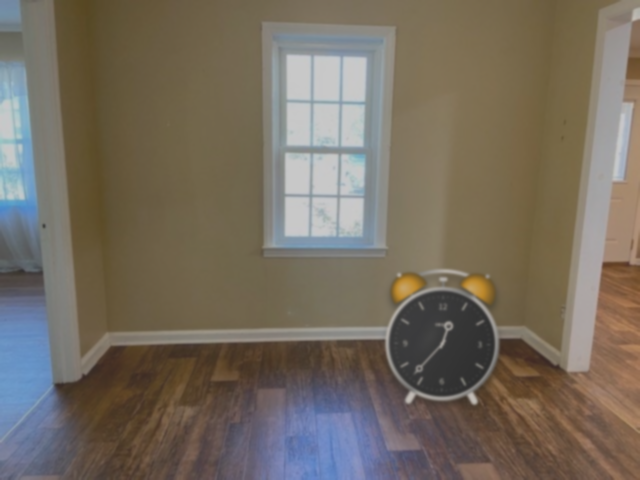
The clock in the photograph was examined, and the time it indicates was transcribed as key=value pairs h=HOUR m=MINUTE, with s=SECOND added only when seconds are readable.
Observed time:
h=12 m=37
